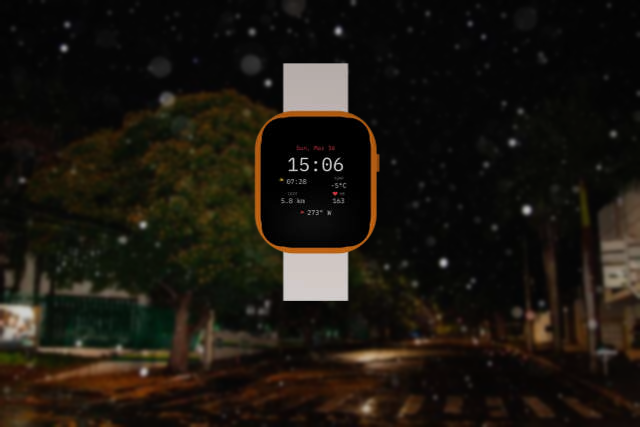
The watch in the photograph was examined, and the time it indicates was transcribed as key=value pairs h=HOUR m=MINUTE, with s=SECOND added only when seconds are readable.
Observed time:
h=15 m=6
